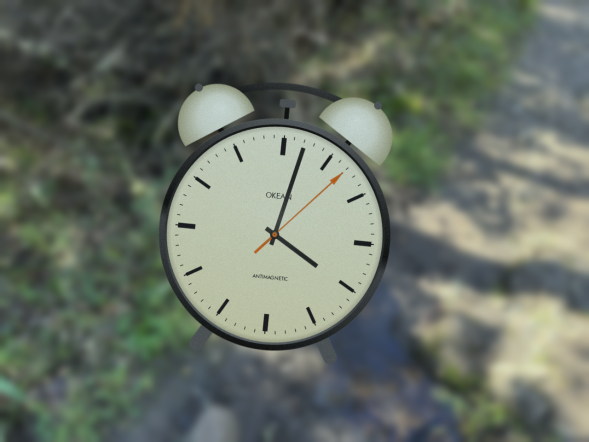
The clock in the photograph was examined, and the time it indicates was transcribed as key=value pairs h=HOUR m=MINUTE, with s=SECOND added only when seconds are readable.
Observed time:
h=4 m=2 s=7
